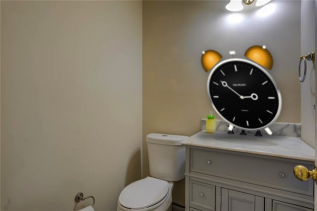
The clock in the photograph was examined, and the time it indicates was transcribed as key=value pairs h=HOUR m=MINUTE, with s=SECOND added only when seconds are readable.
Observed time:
h=2 m=52
